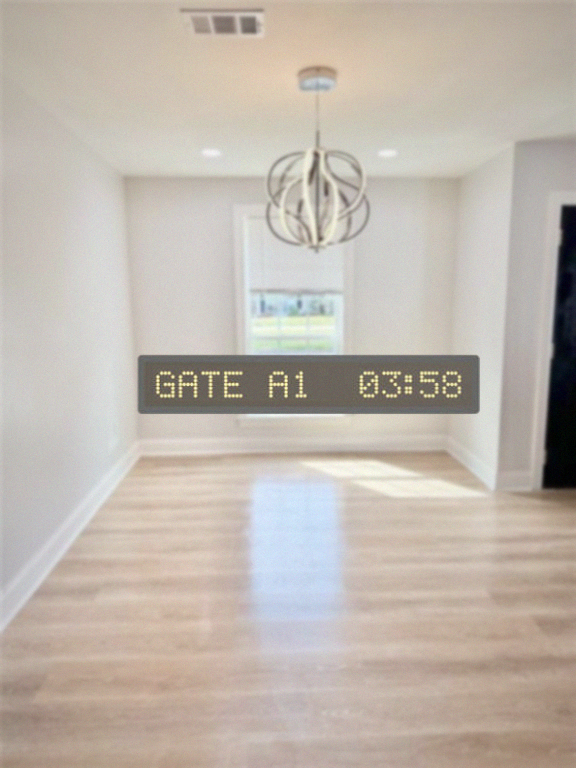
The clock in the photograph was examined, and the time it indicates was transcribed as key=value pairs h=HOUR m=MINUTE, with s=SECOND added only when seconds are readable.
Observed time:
h=3 m=58
